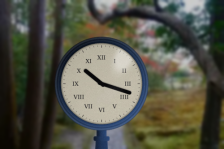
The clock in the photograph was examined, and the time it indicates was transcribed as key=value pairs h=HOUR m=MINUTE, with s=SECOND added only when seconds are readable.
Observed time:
h=10 m=18
